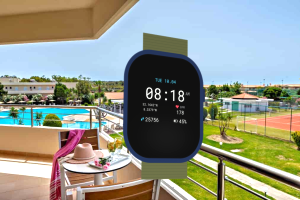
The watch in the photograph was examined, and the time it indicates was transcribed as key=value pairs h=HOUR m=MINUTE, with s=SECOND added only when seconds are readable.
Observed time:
h=8 m=18
